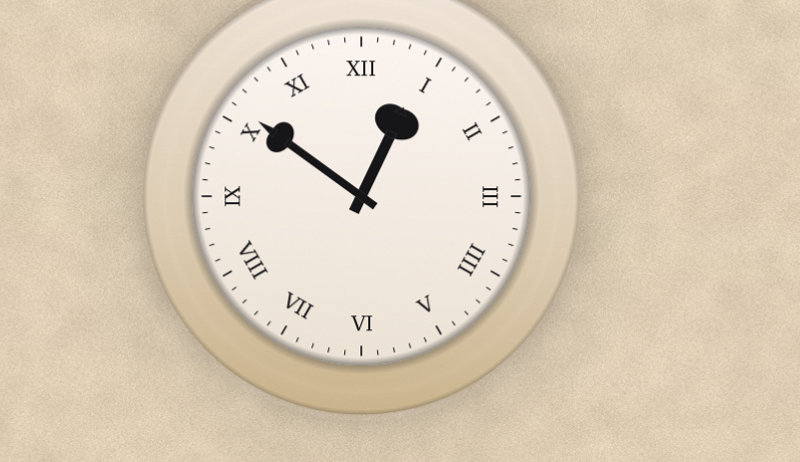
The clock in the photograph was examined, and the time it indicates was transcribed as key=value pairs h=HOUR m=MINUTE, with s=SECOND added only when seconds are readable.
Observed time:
h=12 m=51
